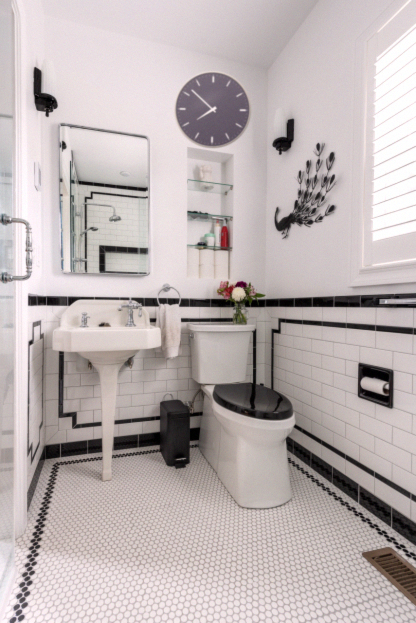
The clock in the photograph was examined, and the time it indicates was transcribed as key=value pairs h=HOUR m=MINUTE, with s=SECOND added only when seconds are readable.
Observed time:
h=7 m=52
